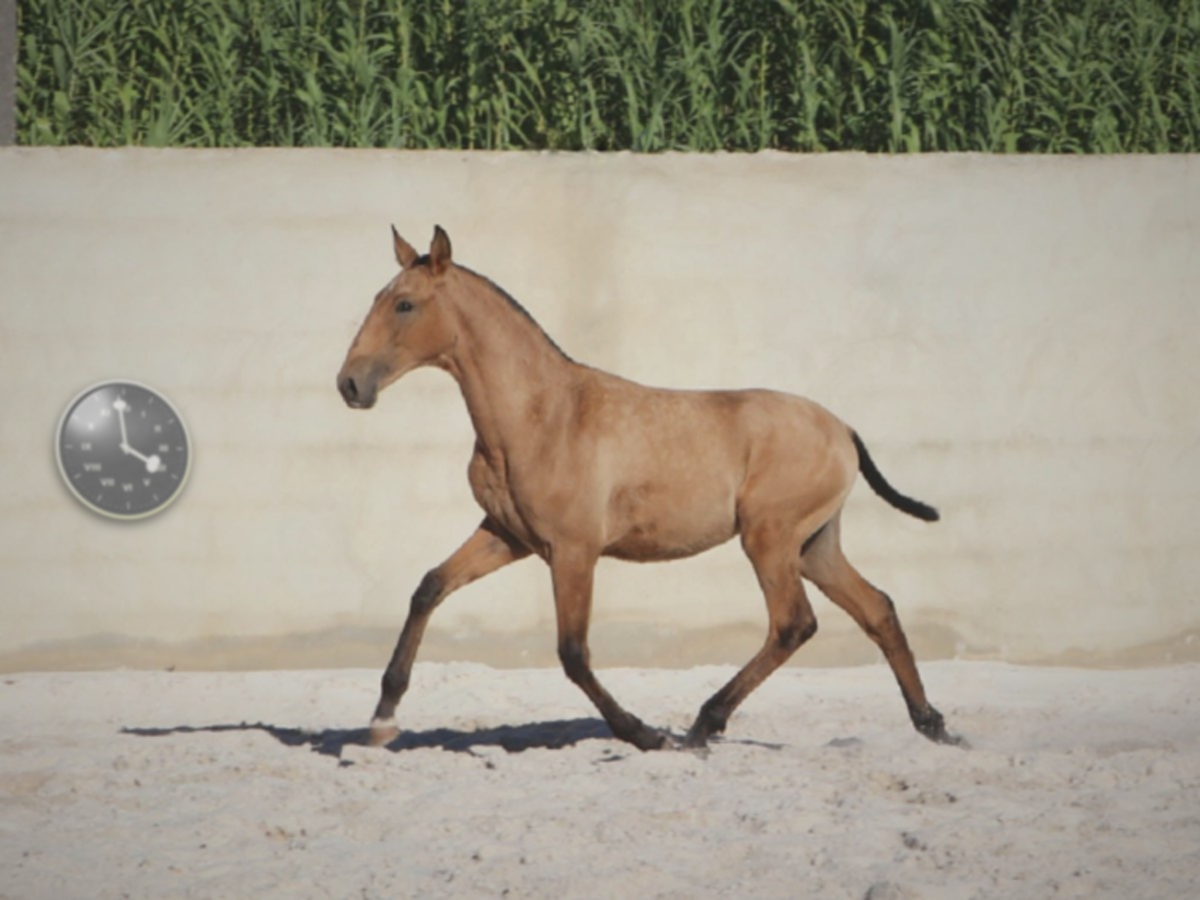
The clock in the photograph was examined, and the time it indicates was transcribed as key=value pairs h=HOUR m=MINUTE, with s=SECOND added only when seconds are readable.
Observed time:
h=3 m=59
